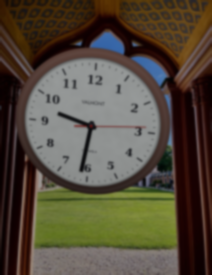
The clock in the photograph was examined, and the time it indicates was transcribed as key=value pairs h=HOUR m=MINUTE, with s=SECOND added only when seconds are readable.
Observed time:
h=9 m=31 s=14
